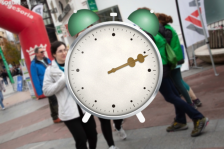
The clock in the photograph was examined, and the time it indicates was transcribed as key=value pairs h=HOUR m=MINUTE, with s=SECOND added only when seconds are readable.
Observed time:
h=2 m=11
